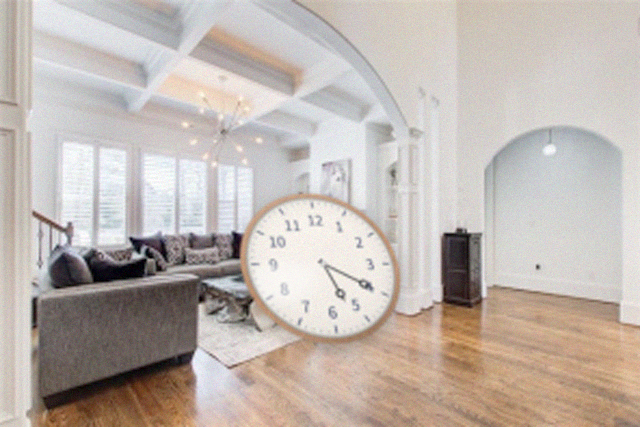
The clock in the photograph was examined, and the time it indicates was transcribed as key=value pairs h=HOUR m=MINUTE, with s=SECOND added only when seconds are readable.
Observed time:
h=5 m=20
